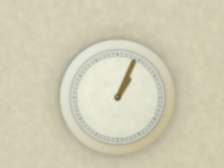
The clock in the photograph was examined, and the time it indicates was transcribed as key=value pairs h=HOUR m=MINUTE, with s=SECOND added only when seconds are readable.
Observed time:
h=1 m=4
